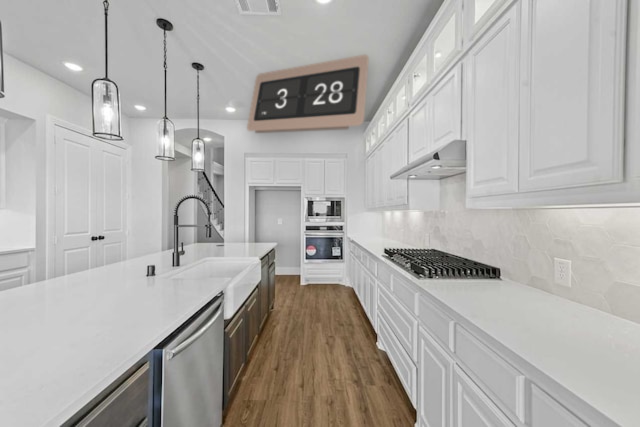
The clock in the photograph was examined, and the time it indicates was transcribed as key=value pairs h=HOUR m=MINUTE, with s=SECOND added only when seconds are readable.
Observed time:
h=3 m=28
